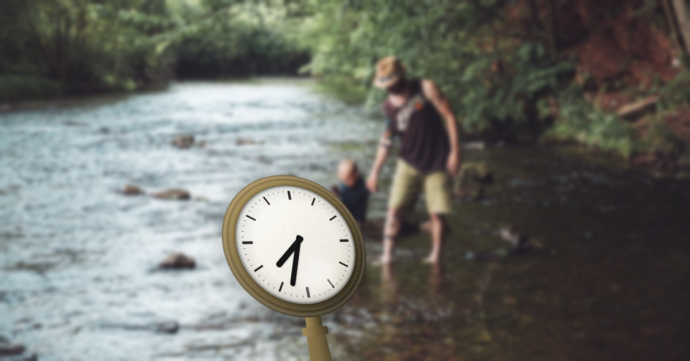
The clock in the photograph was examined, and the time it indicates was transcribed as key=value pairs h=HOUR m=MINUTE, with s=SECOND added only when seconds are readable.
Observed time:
h=7 m=33
